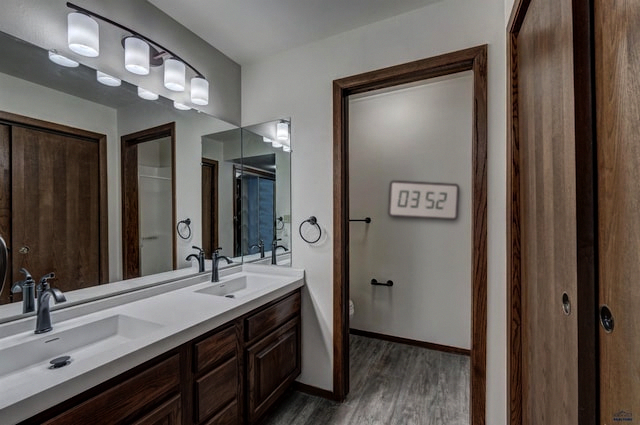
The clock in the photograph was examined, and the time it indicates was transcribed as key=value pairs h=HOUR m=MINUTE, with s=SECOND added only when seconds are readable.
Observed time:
h=3 m=52
